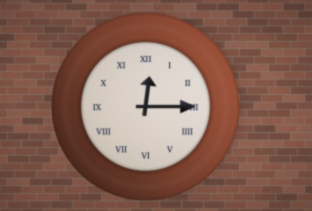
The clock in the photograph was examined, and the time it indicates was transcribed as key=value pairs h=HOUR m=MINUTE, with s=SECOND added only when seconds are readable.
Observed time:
h=12 m=15
